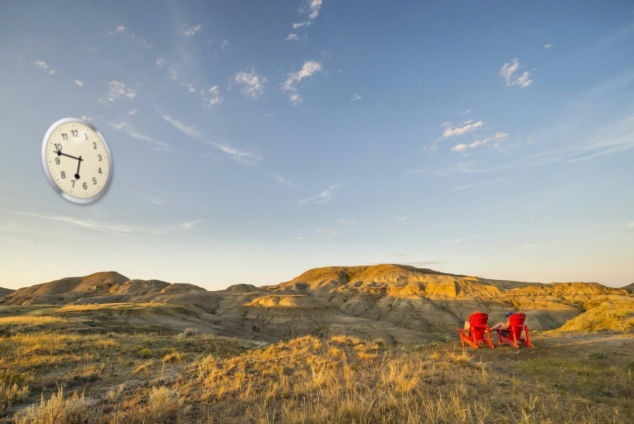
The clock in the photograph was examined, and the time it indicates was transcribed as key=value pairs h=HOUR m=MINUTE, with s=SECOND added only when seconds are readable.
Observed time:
h=6 m=48
